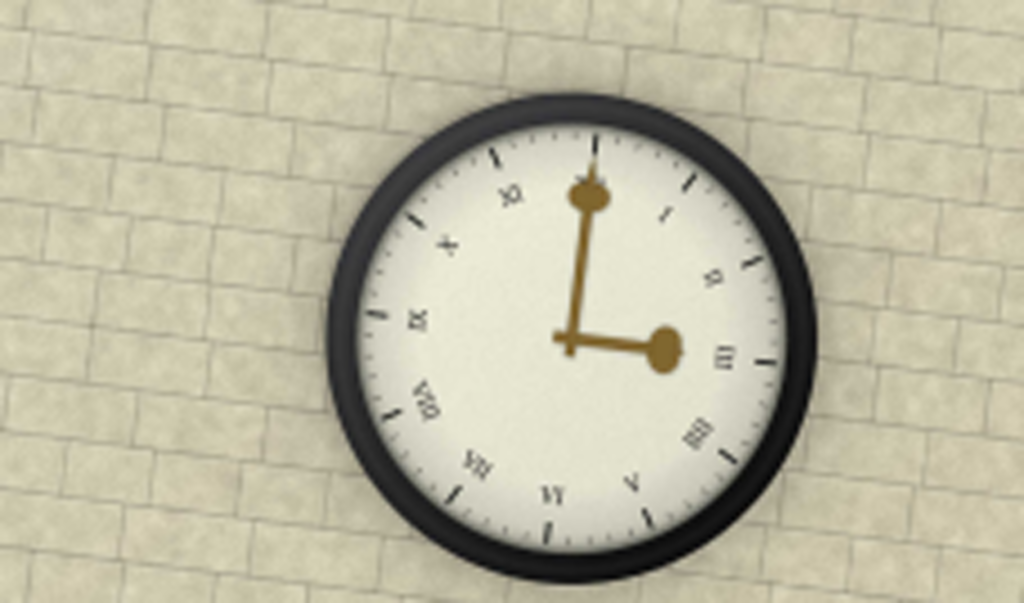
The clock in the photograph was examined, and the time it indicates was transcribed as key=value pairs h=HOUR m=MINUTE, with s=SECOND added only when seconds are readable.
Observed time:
h=3 m=0
